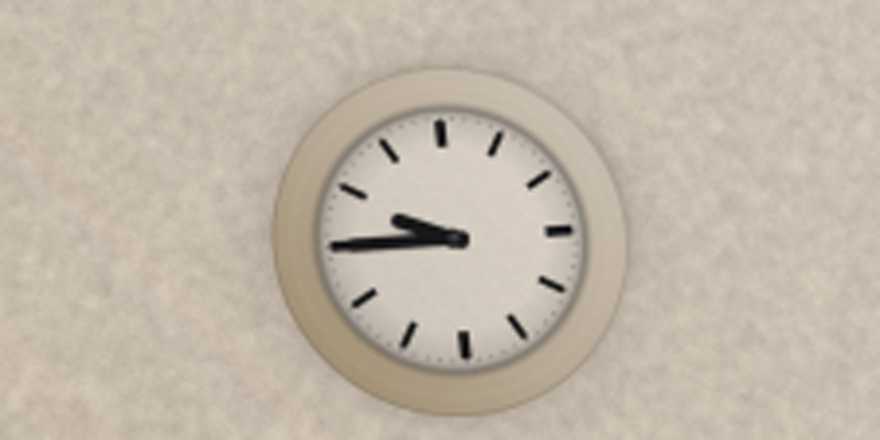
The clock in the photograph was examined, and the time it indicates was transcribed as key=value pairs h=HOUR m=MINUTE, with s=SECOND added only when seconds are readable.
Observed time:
h=9 m=45
